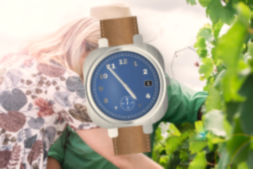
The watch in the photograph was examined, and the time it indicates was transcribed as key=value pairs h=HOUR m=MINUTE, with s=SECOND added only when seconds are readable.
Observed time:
h=4 m=54
